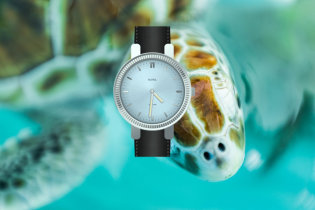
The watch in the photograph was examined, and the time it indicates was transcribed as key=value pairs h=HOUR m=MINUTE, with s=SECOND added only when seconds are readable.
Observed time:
h=4 m=31
